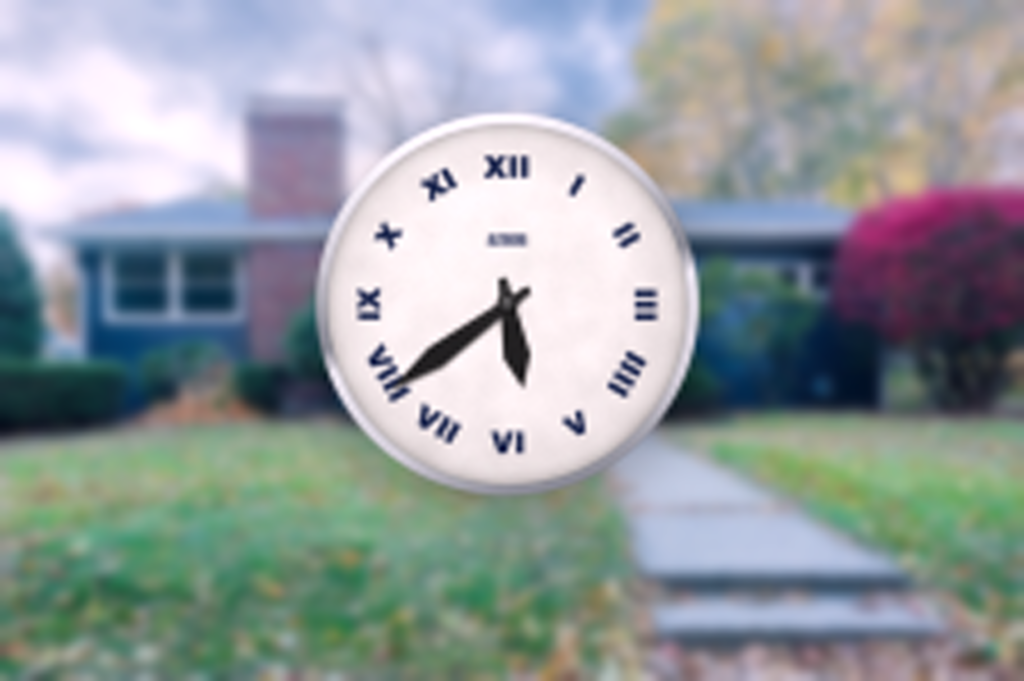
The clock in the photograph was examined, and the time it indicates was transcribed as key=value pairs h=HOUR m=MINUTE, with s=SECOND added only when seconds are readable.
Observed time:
h=5 m=39
